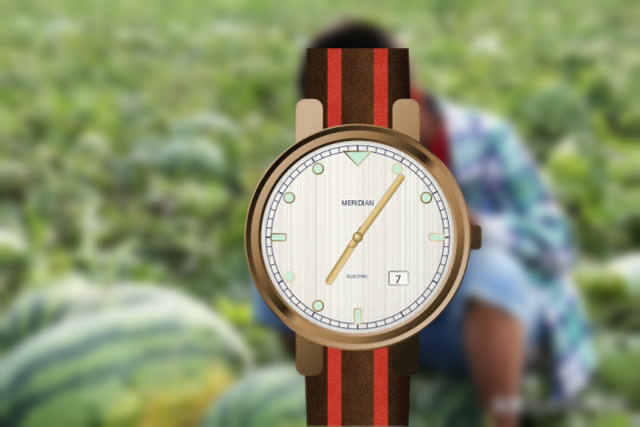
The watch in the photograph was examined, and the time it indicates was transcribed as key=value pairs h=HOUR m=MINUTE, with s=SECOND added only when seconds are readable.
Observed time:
h=7 m=6
